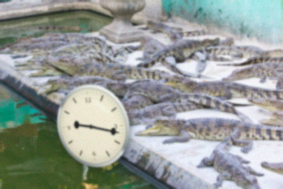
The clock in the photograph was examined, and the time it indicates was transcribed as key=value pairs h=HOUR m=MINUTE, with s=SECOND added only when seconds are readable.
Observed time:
h=9 m=17
